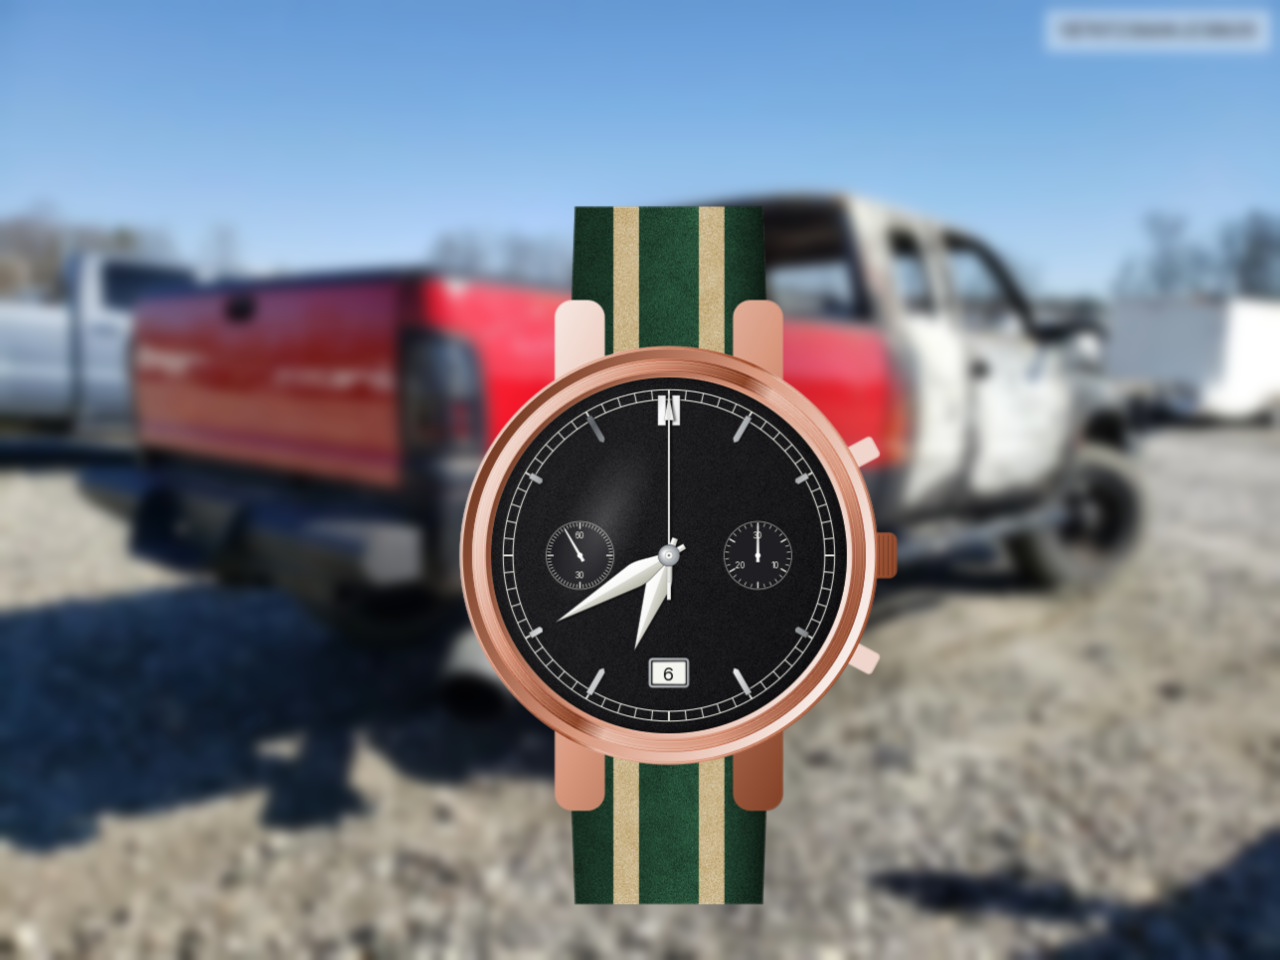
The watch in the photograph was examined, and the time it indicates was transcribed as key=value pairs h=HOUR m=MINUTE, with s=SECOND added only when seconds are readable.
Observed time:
h=6 m=39 s=55
